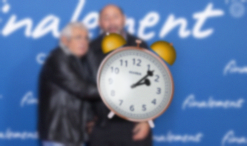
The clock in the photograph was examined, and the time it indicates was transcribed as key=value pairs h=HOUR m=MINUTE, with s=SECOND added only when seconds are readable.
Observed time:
h=2 m=7
